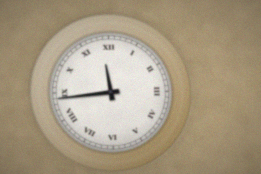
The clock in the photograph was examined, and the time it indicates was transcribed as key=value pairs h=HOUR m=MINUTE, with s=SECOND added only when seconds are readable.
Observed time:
h=11 m=44
